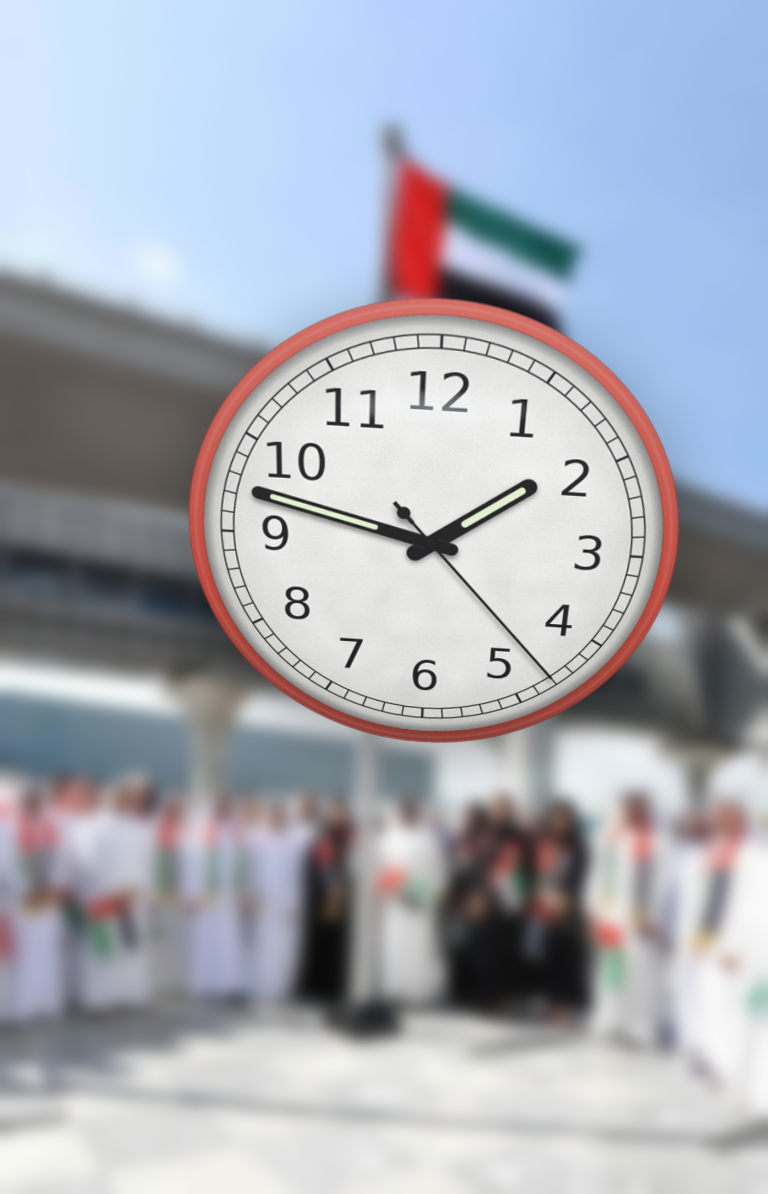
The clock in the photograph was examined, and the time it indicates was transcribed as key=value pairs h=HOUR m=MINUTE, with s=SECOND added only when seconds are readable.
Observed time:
h=1 m=47 s=23
